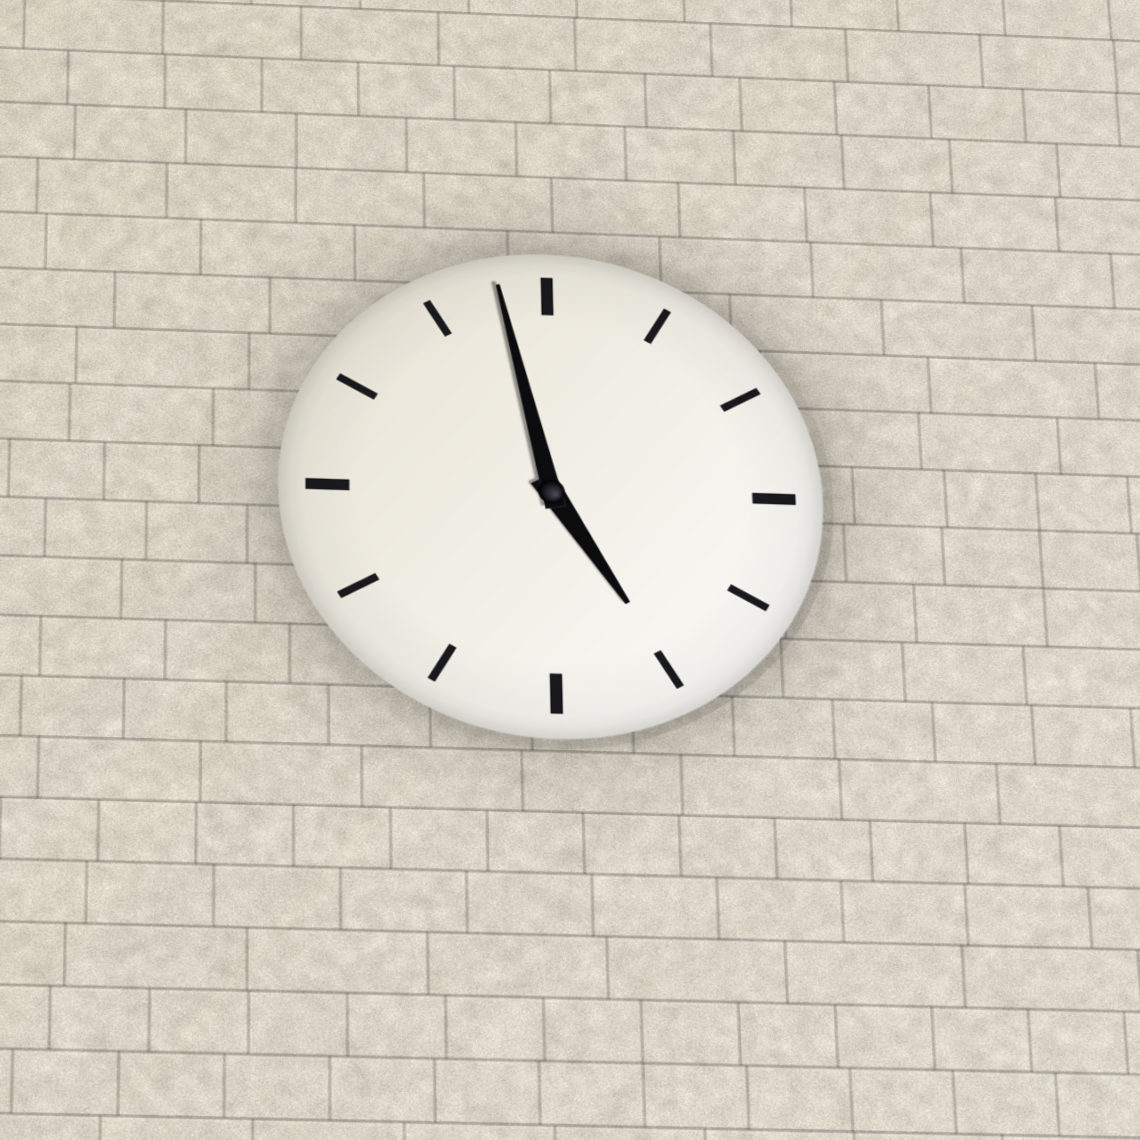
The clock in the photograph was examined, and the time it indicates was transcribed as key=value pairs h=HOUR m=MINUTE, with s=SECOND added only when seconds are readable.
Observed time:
h=4 m=58
